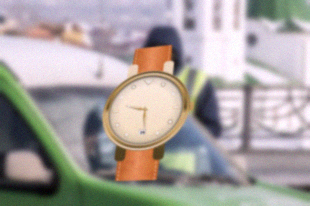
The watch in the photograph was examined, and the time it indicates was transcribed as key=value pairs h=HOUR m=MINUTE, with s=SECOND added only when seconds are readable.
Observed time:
h=9 m=29
